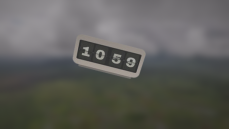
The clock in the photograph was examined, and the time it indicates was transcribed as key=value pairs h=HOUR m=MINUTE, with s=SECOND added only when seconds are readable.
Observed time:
h=10 m=59
